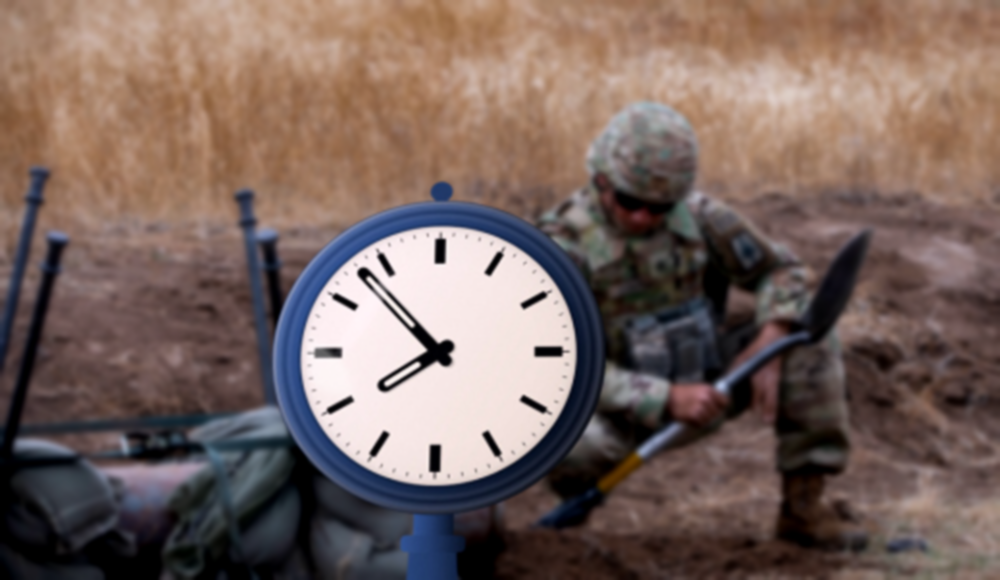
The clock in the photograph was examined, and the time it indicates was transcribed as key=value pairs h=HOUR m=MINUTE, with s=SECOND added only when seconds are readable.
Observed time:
h=7 m=53
